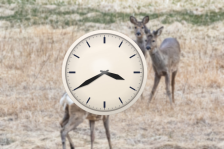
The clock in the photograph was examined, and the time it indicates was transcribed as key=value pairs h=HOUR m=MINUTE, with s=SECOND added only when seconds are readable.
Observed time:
h=3 m=40
